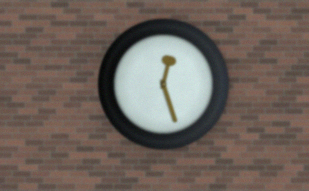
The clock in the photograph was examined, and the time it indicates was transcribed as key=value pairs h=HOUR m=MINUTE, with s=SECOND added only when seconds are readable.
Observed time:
h=12 m=27
